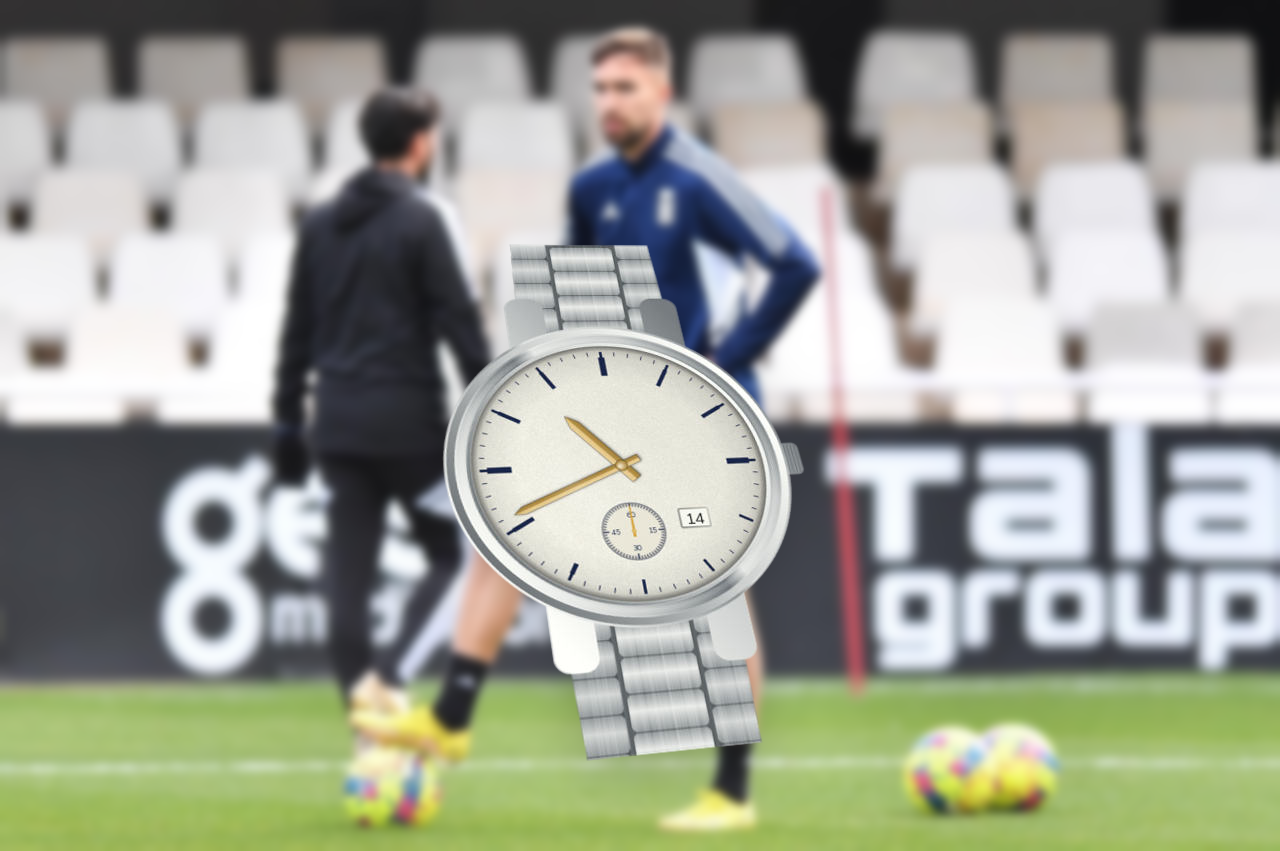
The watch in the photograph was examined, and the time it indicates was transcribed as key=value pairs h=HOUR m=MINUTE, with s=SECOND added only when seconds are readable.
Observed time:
h=10 m=41
